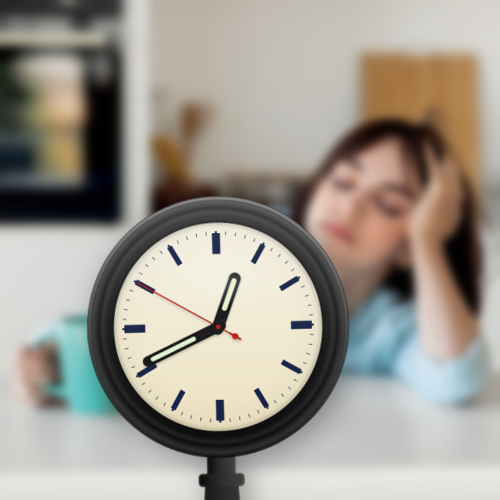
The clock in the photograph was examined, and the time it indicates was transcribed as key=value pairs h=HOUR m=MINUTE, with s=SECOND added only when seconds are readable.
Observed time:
h=12 m=40 s=50
